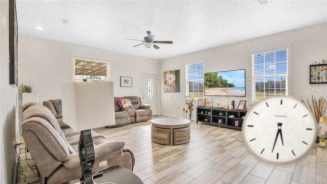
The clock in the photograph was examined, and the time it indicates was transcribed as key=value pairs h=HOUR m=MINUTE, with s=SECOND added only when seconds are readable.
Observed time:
h=5 m=32
